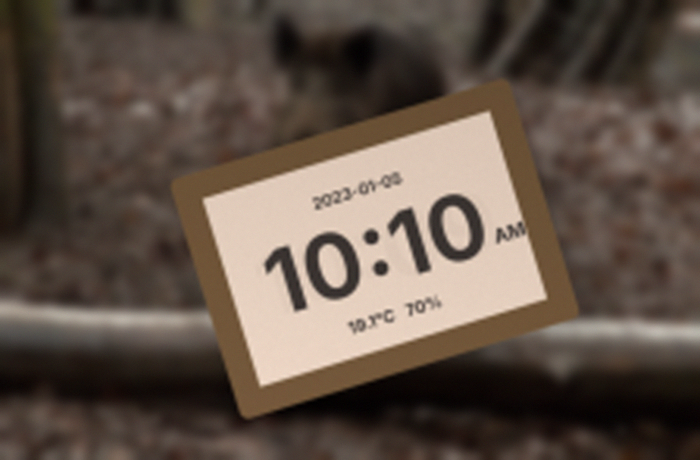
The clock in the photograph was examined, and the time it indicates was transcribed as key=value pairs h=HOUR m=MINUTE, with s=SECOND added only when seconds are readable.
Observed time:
h=10 m=10
